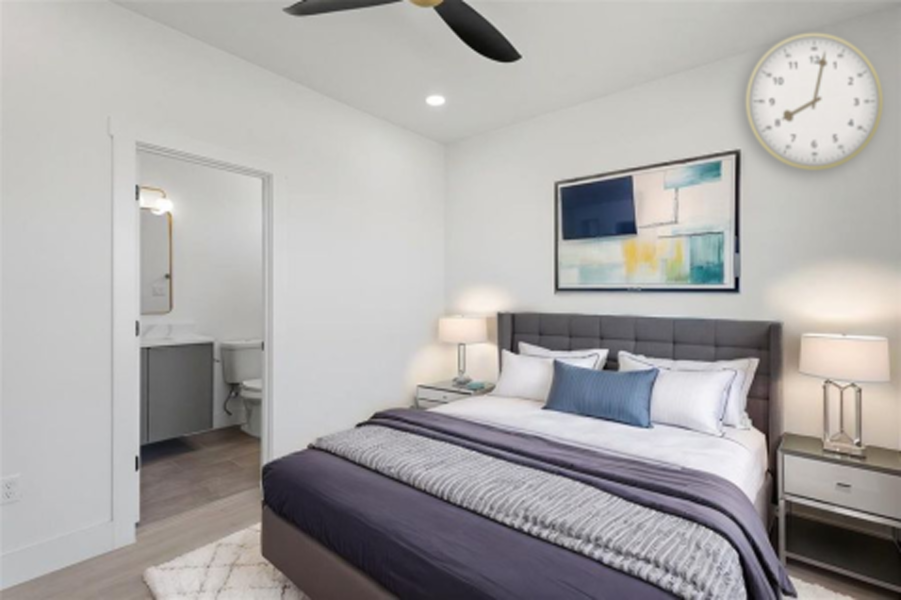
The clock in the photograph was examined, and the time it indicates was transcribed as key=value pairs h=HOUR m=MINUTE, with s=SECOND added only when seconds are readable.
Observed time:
h=8 m=2
